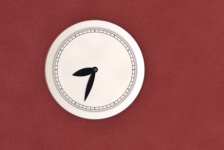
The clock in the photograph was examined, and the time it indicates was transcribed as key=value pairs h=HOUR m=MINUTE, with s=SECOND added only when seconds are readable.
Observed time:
h=8 m=33
